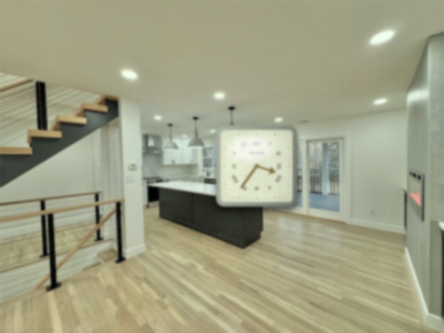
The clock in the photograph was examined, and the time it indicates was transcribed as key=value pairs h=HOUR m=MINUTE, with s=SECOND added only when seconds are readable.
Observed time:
h=3 m=36
